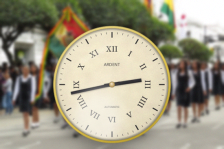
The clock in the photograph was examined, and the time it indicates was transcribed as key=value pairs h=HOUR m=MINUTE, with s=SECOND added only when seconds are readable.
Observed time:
h=2 m=43
